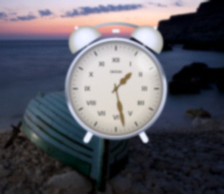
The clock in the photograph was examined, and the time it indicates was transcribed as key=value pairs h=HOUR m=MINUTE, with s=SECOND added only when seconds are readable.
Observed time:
h=1 m=28
